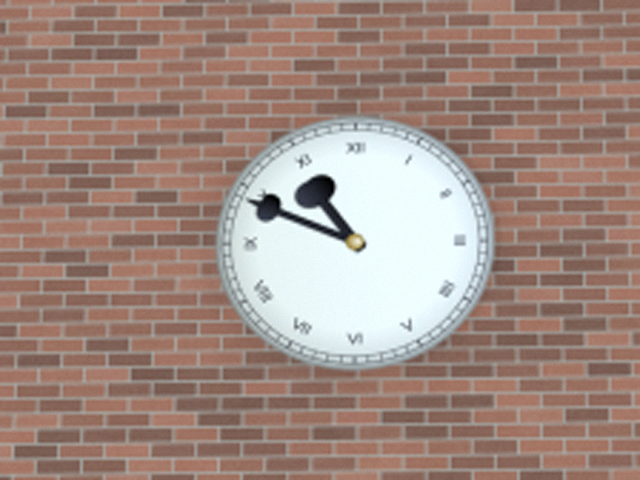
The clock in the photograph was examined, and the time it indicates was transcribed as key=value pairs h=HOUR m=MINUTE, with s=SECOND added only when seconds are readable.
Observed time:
h=10 m=49
